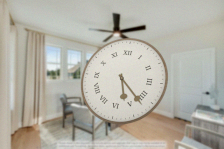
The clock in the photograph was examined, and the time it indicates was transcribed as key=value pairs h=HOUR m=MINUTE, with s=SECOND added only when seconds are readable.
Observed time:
h=5 m=22
